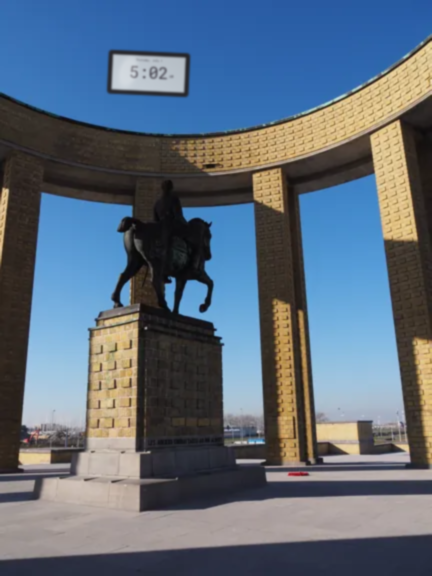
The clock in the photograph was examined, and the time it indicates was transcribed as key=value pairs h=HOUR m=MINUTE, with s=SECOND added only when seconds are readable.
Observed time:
h=5 m=2
